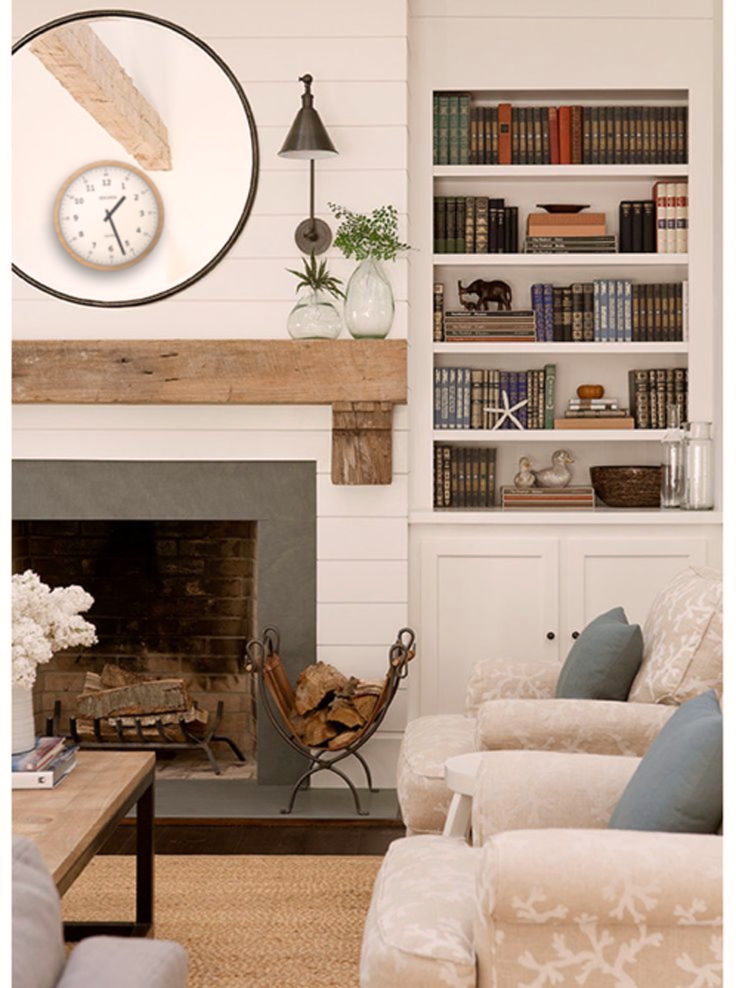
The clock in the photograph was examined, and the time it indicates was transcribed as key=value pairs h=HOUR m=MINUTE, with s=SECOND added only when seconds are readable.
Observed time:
h=1 m=27
